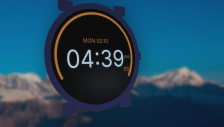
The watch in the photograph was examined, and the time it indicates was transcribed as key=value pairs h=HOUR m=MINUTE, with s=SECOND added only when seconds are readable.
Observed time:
h=4 m=39
